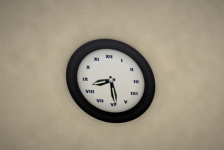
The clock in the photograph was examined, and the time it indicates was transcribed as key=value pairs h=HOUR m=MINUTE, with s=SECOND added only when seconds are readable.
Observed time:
h=8 m=29
